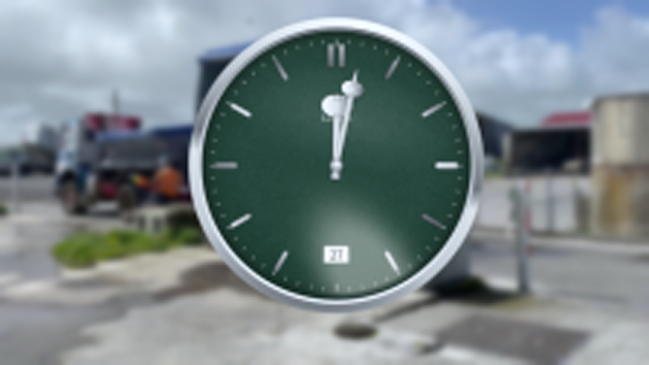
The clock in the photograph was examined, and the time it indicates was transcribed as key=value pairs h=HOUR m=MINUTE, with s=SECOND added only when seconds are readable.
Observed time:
h=12 m=2
